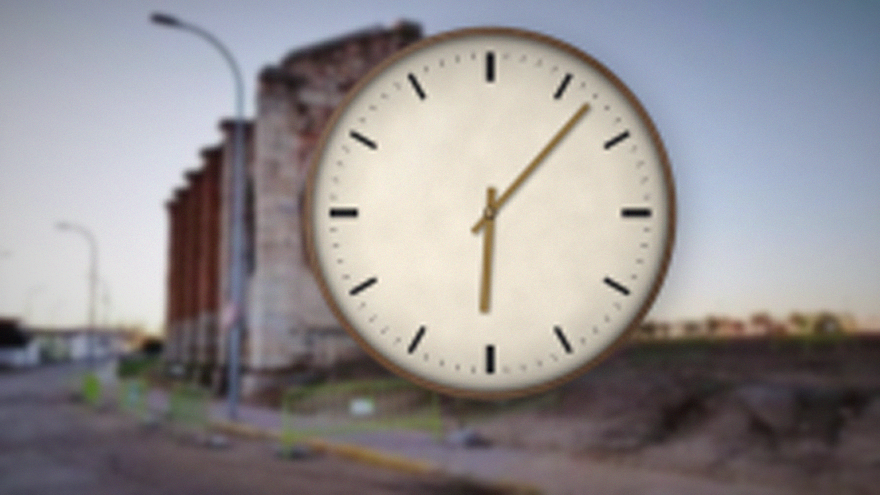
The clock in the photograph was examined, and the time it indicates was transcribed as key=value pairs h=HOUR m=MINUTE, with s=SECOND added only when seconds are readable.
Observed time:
h=6 m=7
